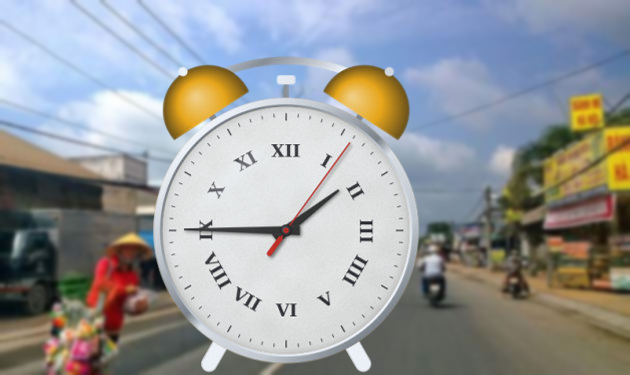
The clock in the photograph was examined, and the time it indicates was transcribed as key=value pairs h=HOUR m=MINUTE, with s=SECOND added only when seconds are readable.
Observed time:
h=1 m=45 s=6
